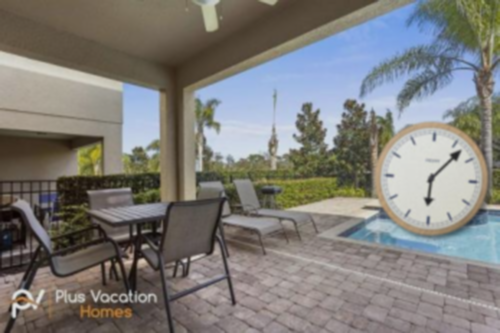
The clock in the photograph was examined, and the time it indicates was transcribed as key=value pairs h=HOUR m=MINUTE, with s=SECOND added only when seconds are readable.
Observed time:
h=6 m=7
